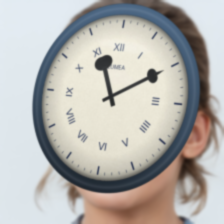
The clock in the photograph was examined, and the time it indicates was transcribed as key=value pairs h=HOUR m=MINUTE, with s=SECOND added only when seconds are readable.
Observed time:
h=11 m=10
